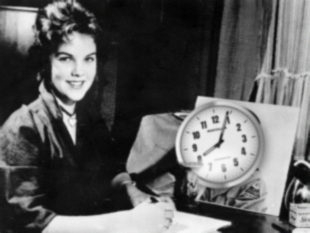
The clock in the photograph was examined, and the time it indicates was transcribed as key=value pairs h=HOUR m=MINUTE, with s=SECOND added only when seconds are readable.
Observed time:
h=8 m=4
